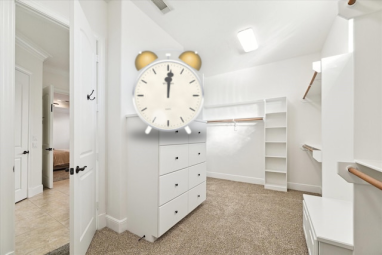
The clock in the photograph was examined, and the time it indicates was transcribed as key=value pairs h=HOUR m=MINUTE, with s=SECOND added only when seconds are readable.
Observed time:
h=12 m=1
